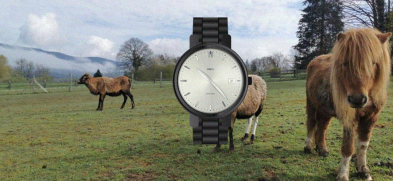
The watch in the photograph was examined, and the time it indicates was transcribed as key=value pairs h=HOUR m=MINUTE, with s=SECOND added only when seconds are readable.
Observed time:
h=10 m=23
